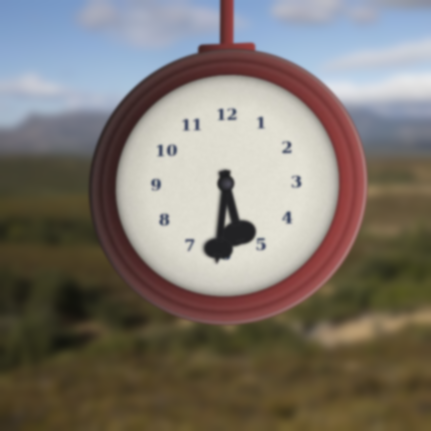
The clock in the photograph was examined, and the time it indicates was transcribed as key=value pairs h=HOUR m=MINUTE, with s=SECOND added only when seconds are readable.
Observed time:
h=5 m=31
